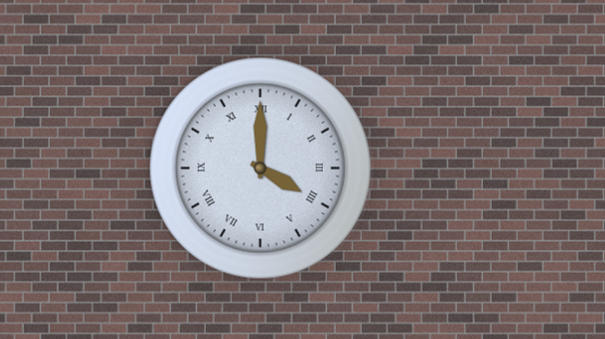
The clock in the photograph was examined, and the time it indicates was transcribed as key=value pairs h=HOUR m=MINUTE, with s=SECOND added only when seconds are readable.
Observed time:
h=4 m=0
